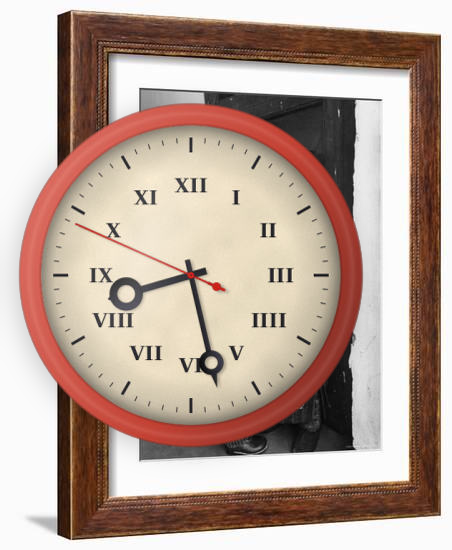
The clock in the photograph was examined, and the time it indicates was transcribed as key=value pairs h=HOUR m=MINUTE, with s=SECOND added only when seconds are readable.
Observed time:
h=8 m=27 s=49
